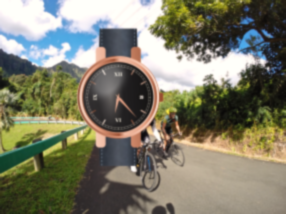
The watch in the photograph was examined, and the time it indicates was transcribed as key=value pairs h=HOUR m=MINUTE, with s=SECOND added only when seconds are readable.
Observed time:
h=6 m=23
